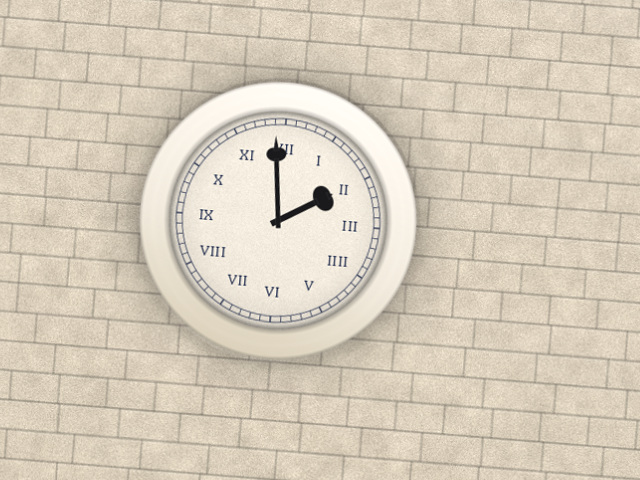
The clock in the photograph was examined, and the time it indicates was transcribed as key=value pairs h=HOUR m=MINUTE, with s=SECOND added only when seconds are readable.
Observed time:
h=1 m=59
